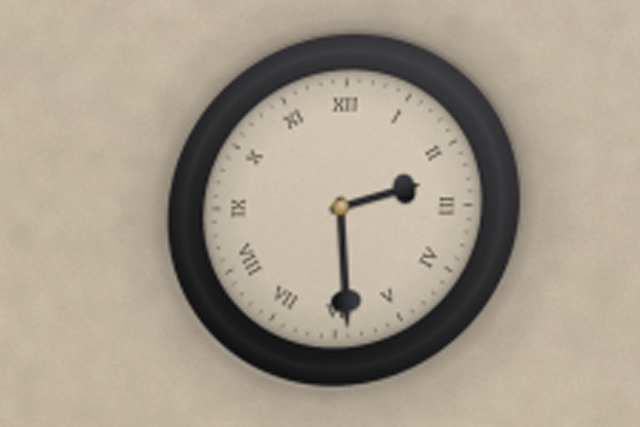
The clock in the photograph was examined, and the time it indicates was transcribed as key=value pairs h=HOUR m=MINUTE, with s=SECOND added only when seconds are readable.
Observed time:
h=2 m=29
